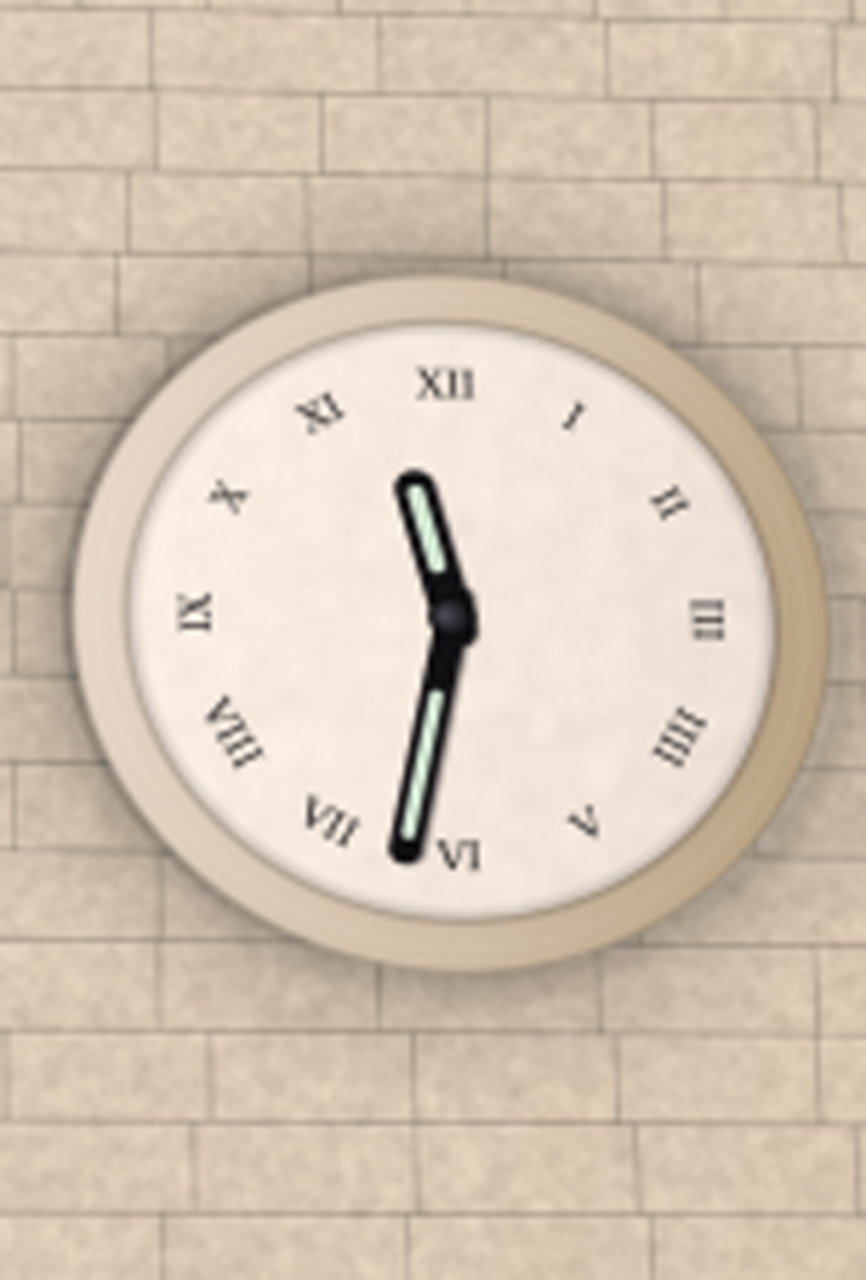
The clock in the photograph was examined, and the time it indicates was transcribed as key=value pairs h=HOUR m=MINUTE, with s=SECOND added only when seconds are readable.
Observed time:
h=11 m=32
